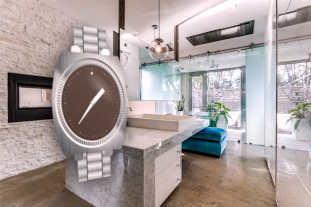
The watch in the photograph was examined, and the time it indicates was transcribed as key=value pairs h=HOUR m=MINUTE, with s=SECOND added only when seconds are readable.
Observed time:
h=1 m=37
